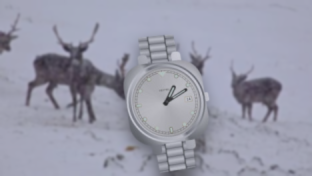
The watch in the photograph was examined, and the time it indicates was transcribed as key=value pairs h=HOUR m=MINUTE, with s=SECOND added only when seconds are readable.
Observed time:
h=1 m=11
